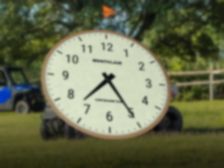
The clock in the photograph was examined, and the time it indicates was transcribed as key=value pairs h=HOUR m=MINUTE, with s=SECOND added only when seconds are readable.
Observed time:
h=7 m=25
